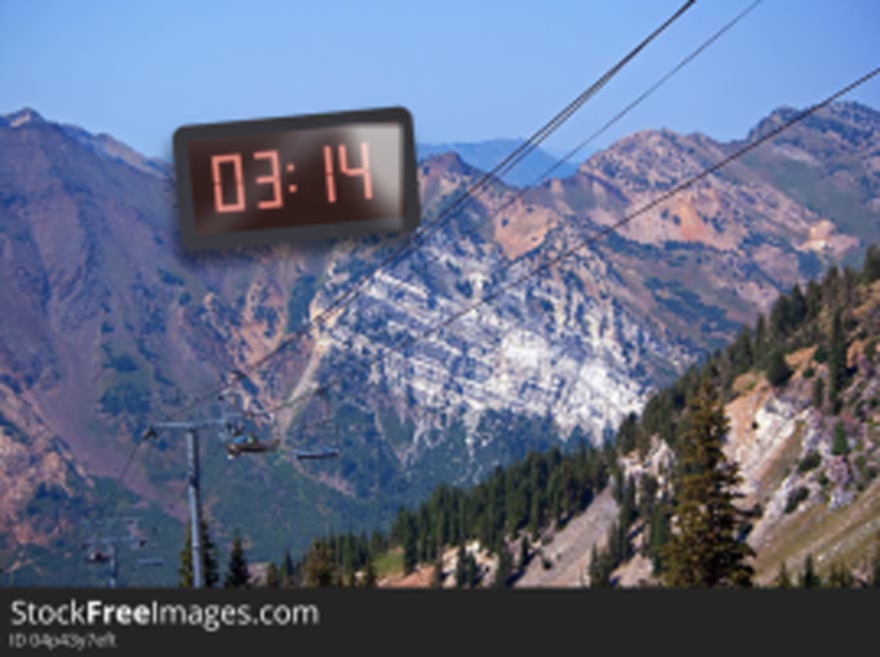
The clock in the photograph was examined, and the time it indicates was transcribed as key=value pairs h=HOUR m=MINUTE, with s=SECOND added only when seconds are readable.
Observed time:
h=3 m=14
